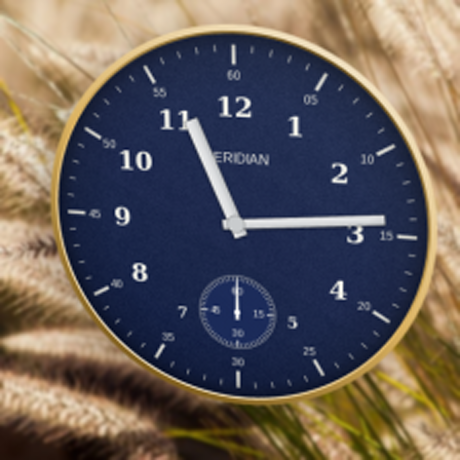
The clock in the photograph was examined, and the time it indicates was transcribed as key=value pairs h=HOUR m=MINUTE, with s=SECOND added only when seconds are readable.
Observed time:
h=11 m=14
